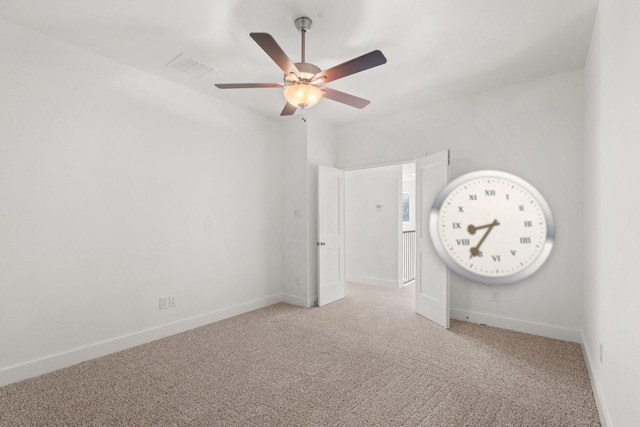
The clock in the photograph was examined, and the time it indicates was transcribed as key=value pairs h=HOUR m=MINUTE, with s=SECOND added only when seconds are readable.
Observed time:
h=8 m=36
